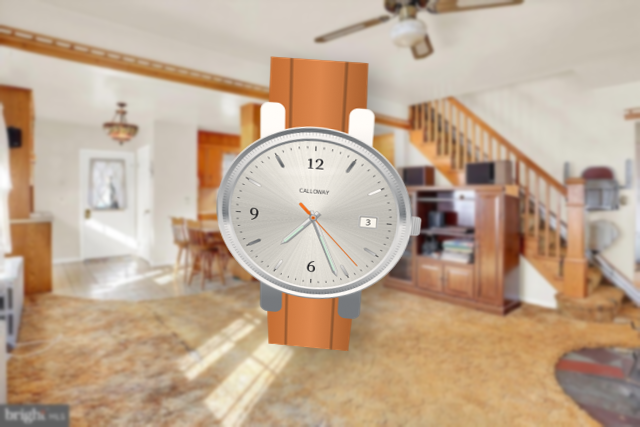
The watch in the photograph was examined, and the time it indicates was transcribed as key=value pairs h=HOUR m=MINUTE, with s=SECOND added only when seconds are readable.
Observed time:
h=7 m=26 s=23
